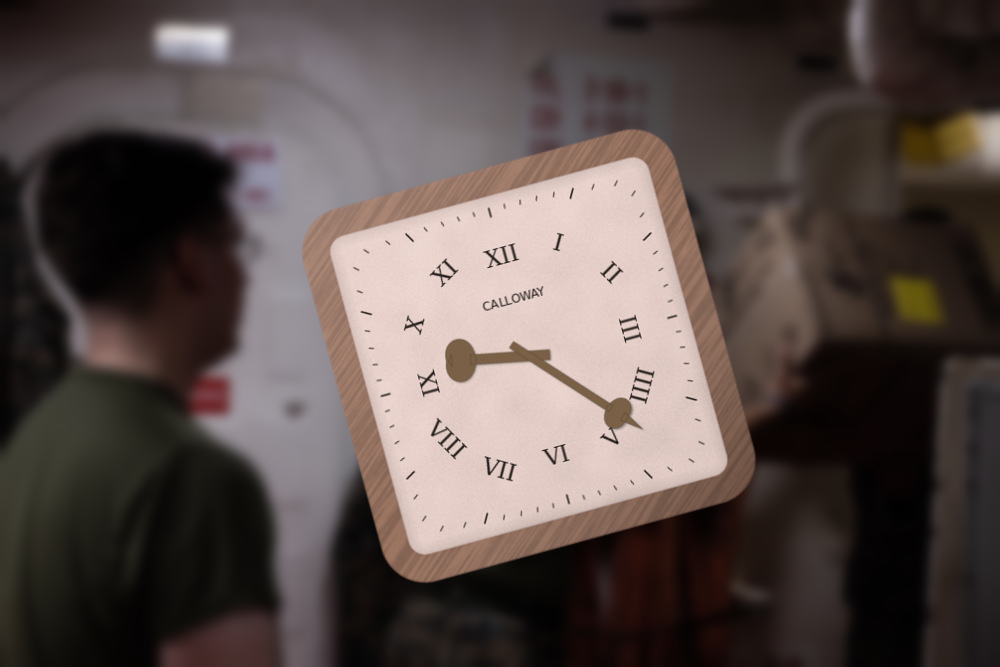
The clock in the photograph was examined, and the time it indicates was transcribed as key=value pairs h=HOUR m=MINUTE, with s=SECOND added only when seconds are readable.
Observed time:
h=9 m=23
